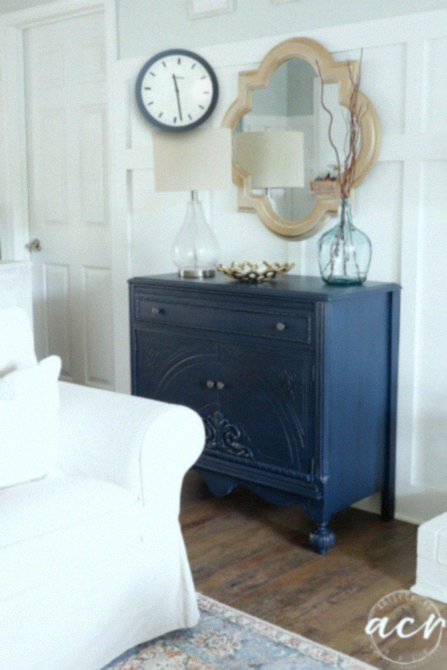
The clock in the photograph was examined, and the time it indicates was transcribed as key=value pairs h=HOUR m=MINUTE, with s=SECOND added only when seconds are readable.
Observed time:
h=11 m=28
